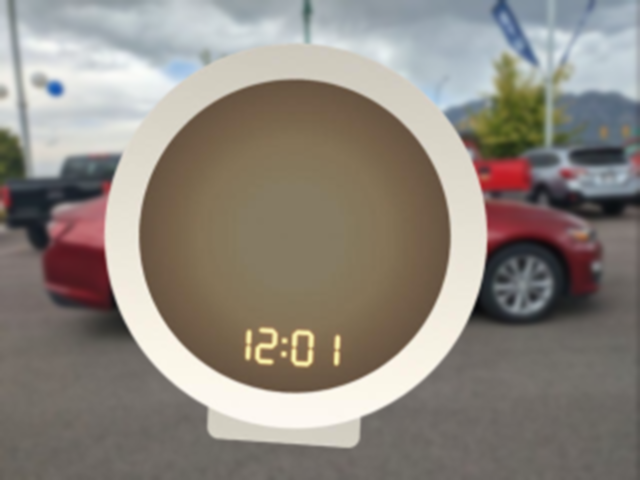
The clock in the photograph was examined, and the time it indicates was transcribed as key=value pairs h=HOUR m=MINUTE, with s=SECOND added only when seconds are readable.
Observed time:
h=12 m=1
